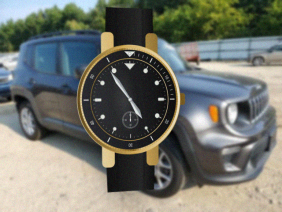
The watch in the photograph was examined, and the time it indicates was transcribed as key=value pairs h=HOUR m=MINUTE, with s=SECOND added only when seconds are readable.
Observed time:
h=4 m=54
